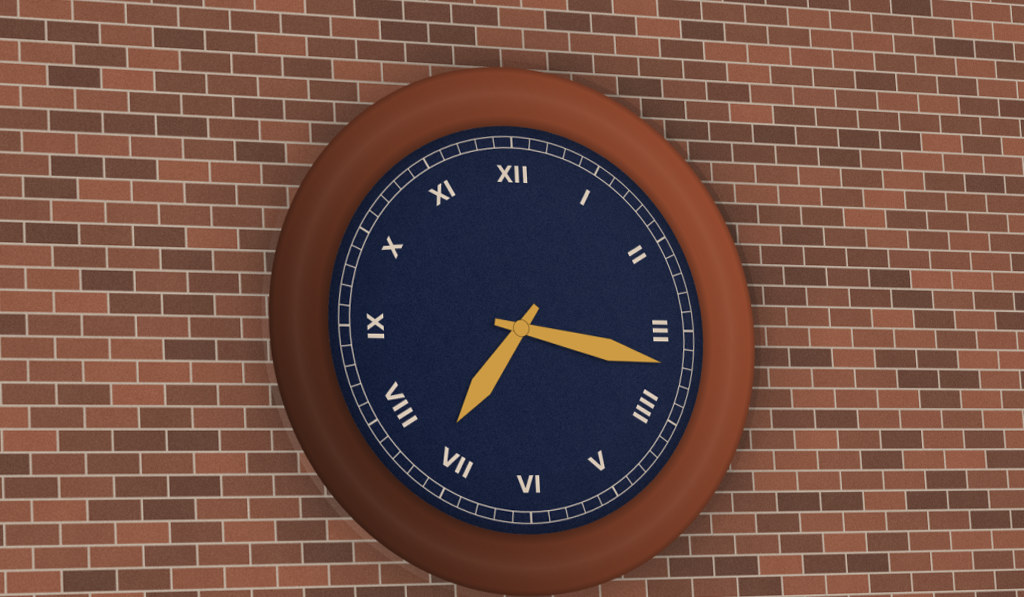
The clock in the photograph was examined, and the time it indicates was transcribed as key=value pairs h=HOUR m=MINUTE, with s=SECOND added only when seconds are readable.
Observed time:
h=7 m=17
